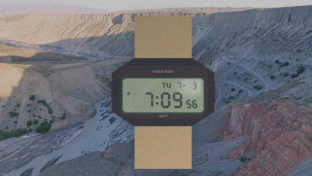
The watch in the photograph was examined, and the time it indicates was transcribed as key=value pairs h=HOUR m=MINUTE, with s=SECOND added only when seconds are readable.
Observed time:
h=7 m=9 s=56
